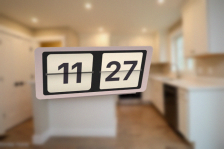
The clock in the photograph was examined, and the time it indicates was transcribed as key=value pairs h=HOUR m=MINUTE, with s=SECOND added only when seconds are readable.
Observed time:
h=11 m=27
